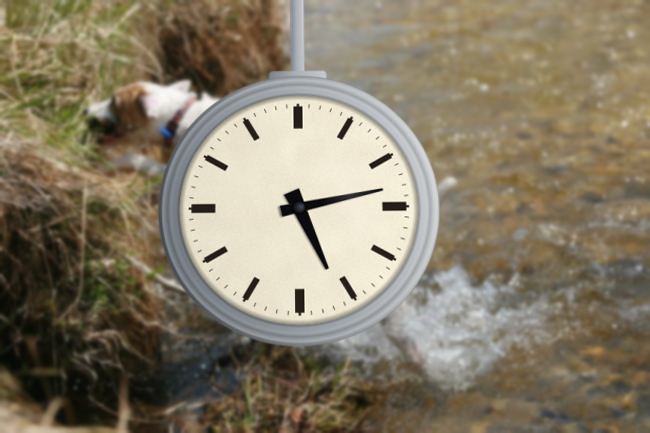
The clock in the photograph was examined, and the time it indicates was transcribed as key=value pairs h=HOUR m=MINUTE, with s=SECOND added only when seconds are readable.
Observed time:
h=5 m=13
